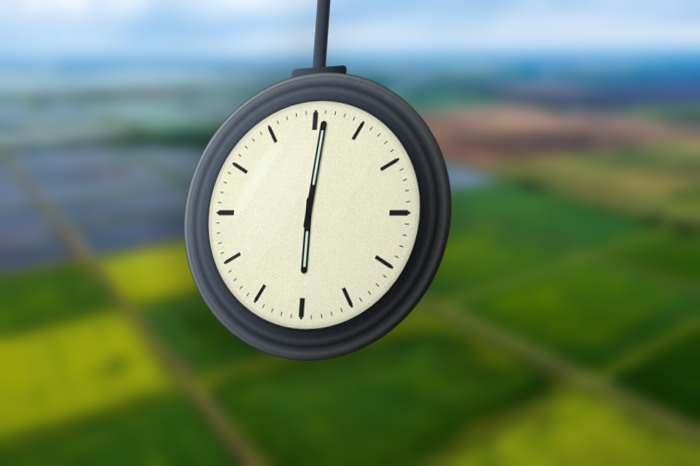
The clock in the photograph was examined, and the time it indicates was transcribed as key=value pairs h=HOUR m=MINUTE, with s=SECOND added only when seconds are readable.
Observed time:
h=6 m=1
